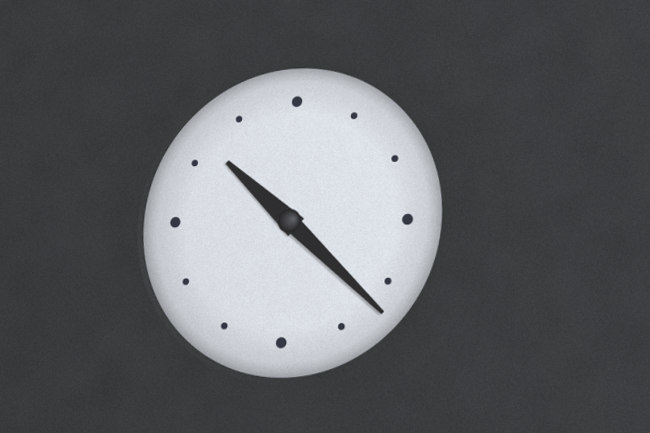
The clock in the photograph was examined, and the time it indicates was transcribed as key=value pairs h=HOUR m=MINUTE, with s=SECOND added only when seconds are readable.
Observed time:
h=10 m=22
